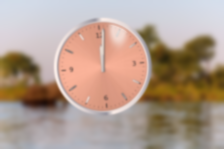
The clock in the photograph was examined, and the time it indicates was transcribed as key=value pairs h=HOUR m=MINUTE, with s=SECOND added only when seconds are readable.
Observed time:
h=12 m=1
